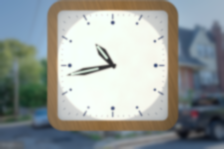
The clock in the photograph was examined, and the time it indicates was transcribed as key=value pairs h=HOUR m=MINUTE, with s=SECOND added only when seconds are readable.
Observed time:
h=10 m=43
